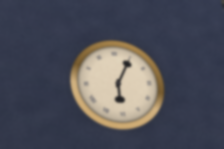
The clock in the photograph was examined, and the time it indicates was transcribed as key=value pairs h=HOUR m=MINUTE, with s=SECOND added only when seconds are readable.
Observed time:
h=6 m=5
